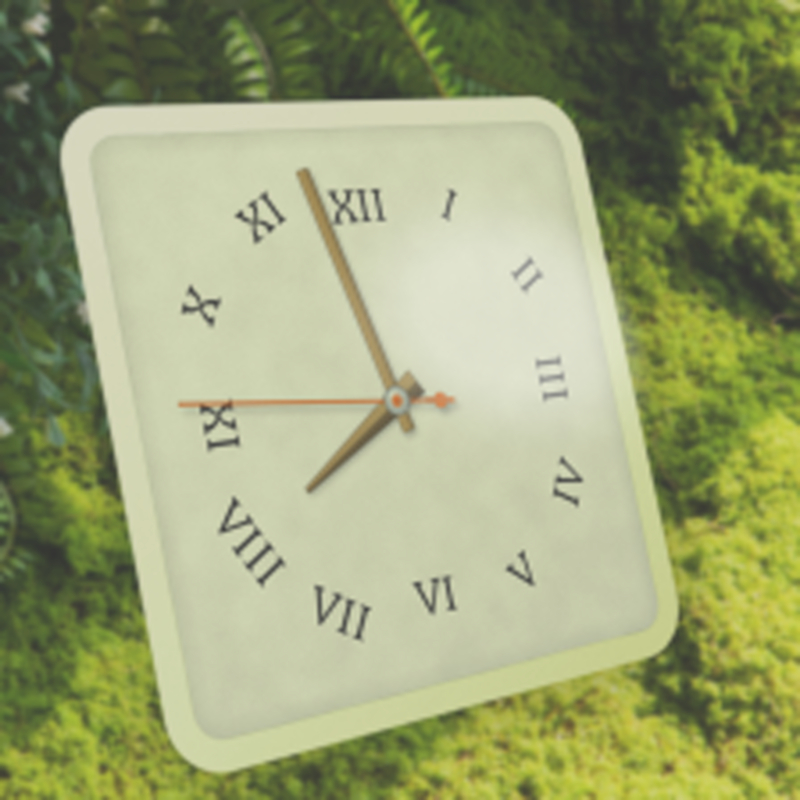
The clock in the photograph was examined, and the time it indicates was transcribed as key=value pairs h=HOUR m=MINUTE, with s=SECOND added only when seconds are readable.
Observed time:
h=7 m=57 s=46
